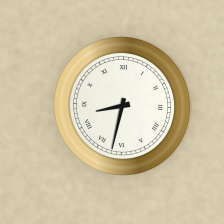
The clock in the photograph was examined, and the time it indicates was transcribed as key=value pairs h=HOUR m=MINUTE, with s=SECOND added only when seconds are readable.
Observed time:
h=8 m=32
